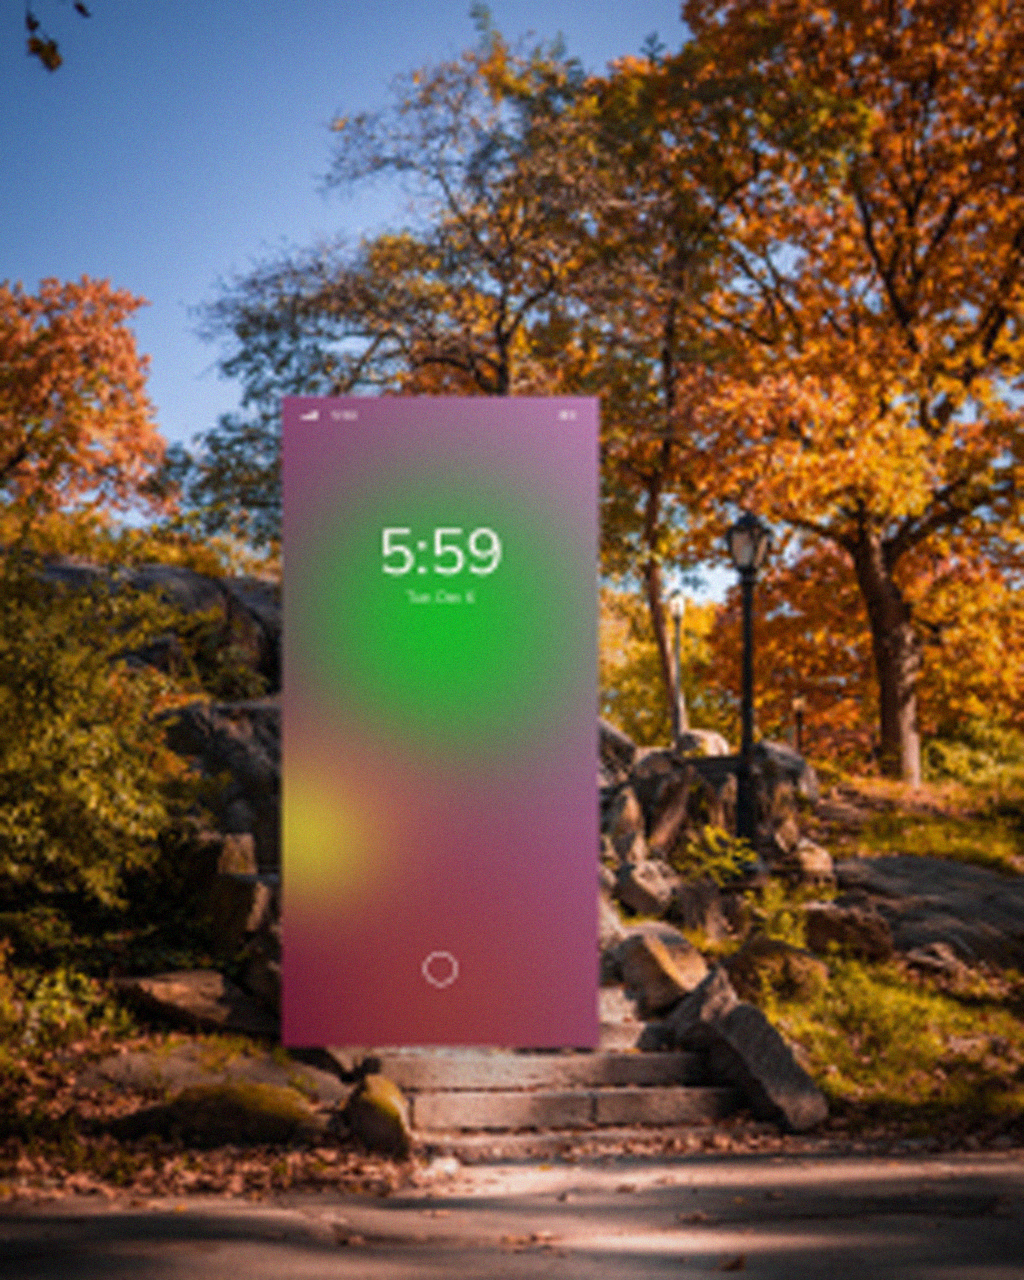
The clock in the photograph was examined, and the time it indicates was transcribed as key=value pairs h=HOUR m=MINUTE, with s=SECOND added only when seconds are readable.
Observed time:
h=5 m=59
